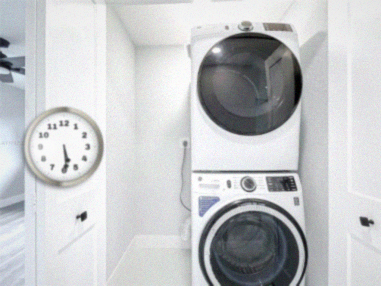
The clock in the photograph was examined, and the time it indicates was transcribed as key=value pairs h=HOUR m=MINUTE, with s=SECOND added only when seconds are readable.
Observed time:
h=5 m=29
